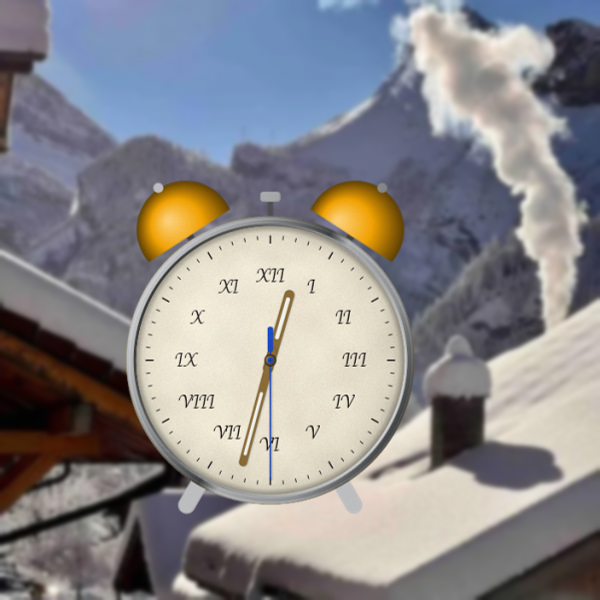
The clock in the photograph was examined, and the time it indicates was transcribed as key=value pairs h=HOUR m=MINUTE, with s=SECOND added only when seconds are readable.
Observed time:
h=12 m=32 s=30
